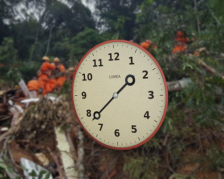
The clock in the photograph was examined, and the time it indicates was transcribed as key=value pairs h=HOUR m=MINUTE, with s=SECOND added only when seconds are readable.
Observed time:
h=1 m=38
